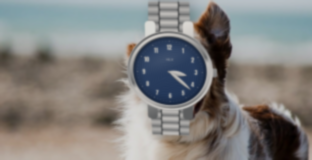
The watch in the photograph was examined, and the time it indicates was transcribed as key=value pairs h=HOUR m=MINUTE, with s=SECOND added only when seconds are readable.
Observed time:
h=3 m=22
